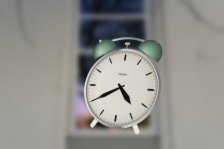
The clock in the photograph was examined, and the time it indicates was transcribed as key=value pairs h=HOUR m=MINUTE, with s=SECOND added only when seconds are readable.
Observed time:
h=4 m=40
